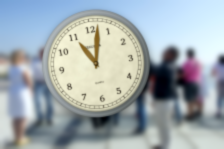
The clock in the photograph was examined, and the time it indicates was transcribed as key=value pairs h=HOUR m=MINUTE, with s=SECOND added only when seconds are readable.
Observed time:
h=11 m=2
